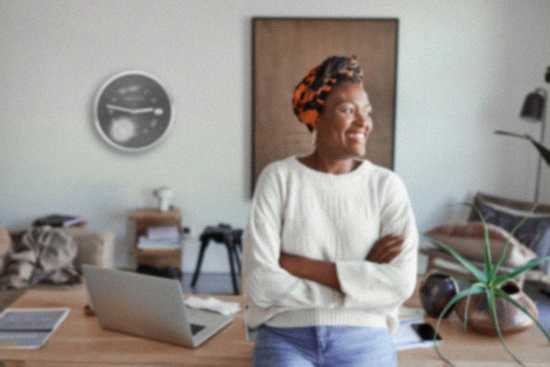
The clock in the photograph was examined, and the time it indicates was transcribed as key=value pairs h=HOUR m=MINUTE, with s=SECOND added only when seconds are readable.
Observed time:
h=2 m=47
